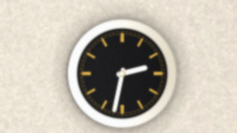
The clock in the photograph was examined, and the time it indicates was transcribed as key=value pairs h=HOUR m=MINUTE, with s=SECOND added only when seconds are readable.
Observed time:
h=2 m=32
